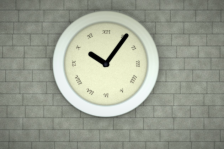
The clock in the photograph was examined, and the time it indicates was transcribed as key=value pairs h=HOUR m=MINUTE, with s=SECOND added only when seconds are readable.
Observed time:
h=10 m=6
